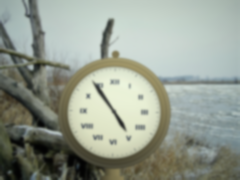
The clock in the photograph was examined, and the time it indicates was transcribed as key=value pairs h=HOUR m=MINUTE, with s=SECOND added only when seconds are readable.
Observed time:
h=4 m=54
